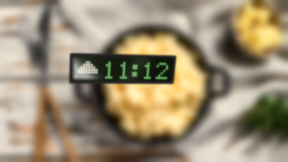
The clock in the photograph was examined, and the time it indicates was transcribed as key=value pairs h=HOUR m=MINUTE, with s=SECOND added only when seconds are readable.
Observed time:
h=11 m=12
